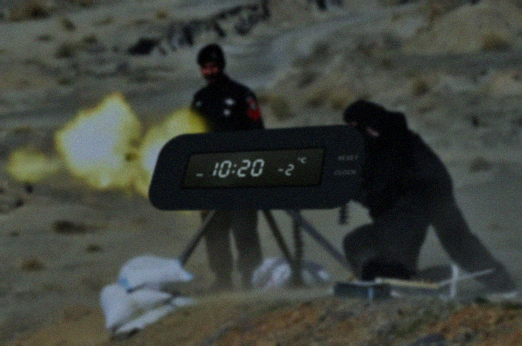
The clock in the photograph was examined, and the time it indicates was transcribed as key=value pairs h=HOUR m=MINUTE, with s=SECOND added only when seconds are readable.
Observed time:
h=10 m=20
